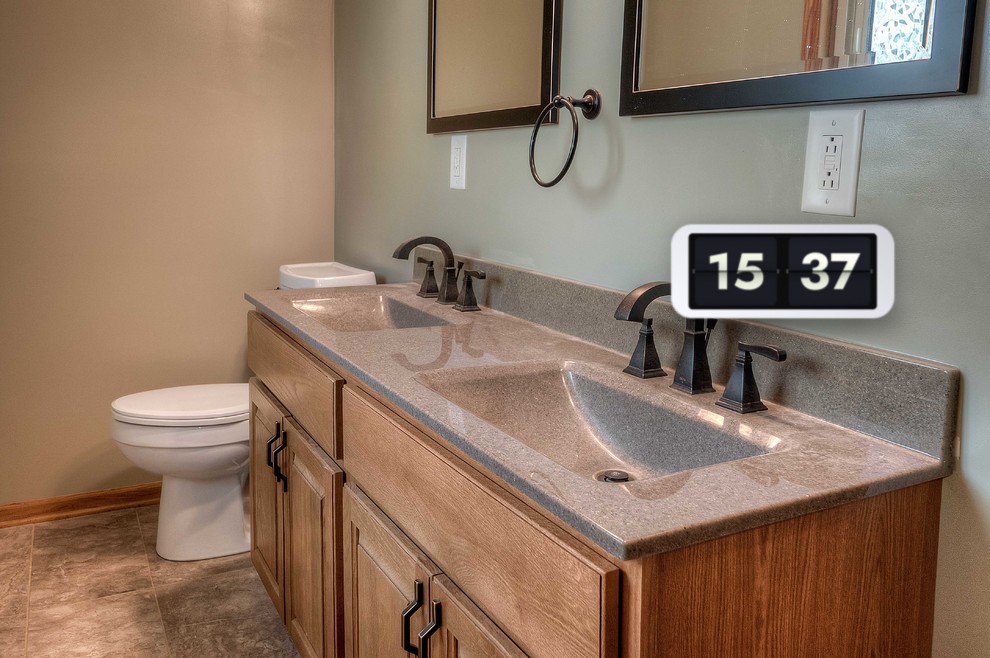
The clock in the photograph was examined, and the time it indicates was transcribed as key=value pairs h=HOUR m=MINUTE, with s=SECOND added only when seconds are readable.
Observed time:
h=15 m=37
